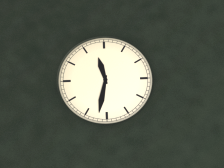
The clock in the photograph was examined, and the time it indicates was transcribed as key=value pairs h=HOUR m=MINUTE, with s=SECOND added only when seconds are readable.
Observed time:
h=11 m=32
